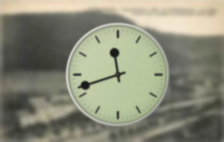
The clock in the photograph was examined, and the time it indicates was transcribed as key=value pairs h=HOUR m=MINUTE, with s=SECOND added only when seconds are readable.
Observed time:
h=11 m=42
